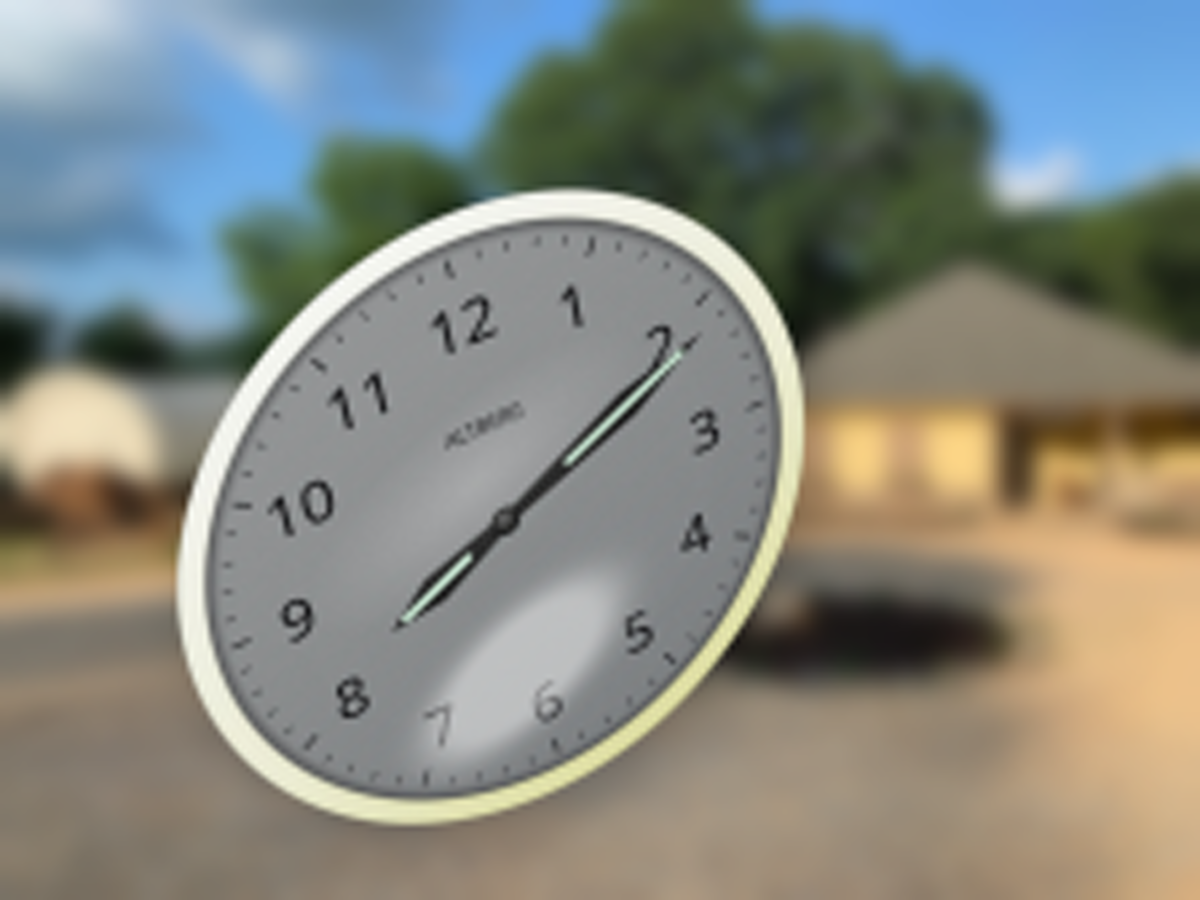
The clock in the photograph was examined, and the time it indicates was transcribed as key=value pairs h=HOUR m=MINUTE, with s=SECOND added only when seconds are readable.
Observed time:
h=8 m=11
